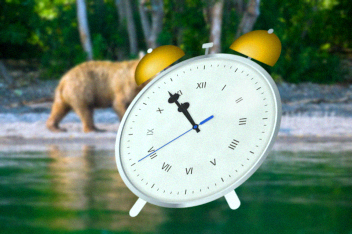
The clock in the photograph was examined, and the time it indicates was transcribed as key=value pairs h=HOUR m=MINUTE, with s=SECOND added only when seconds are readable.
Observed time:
h=10 m=53 s=40
